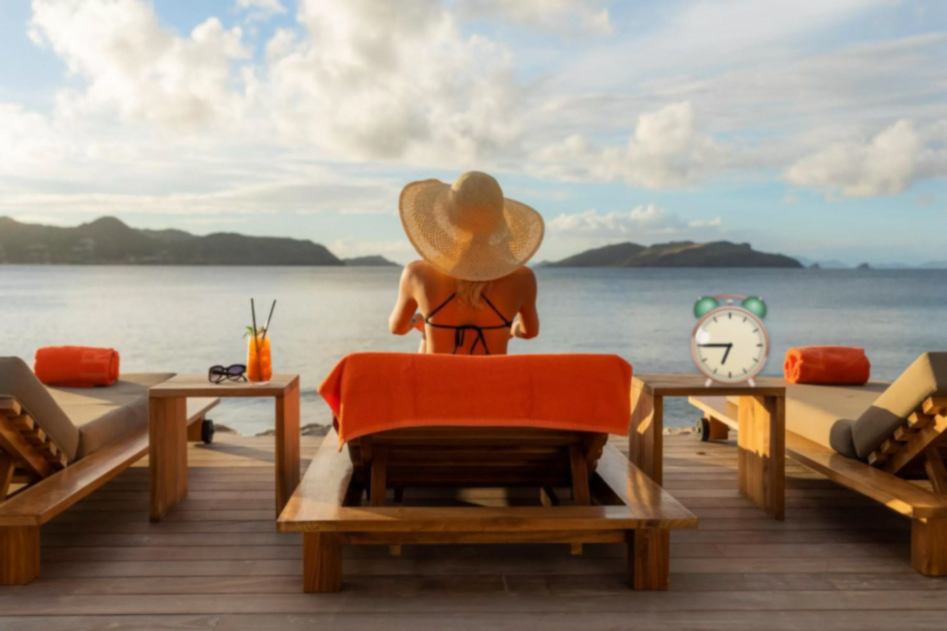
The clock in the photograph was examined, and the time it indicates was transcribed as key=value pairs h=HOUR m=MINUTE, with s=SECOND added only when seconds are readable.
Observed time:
h=6 m=45
